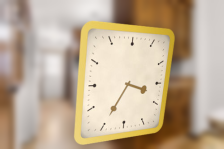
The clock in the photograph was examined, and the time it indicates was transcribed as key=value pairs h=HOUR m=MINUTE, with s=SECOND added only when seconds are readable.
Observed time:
h=3 m=35
